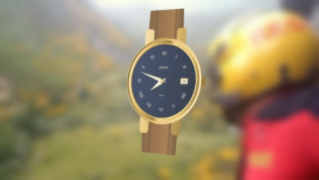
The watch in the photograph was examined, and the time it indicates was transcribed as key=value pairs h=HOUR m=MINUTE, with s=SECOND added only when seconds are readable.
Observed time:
h=7 m=48
